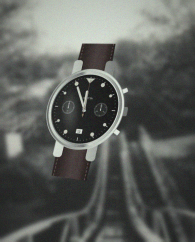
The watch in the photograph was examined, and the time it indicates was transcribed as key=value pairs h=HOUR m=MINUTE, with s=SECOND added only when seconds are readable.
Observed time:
h=11 m=55
